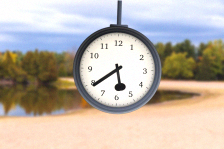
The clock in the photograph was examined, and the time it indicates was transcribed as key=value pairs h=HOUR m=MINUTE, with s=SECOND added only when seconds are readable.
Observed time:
h=5 m=39
